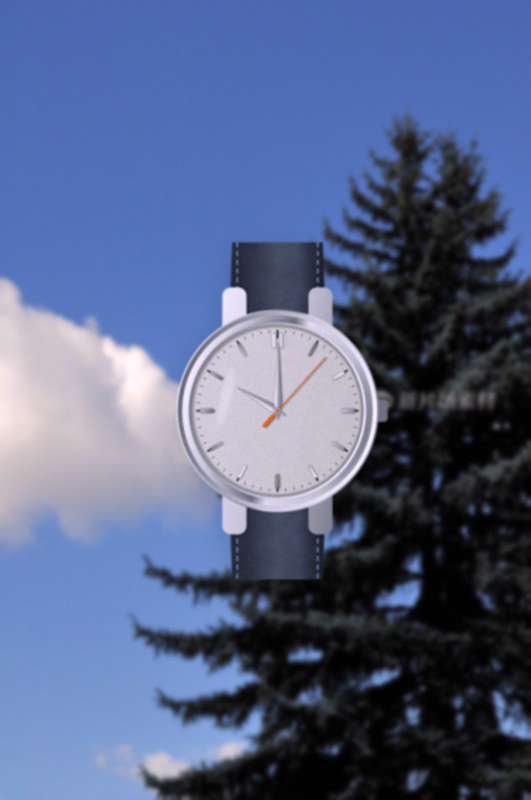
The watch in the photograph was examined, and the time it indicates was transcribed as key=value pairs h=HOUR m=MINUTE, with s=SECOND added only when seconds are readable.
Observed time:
h=10 m=0 s=7
